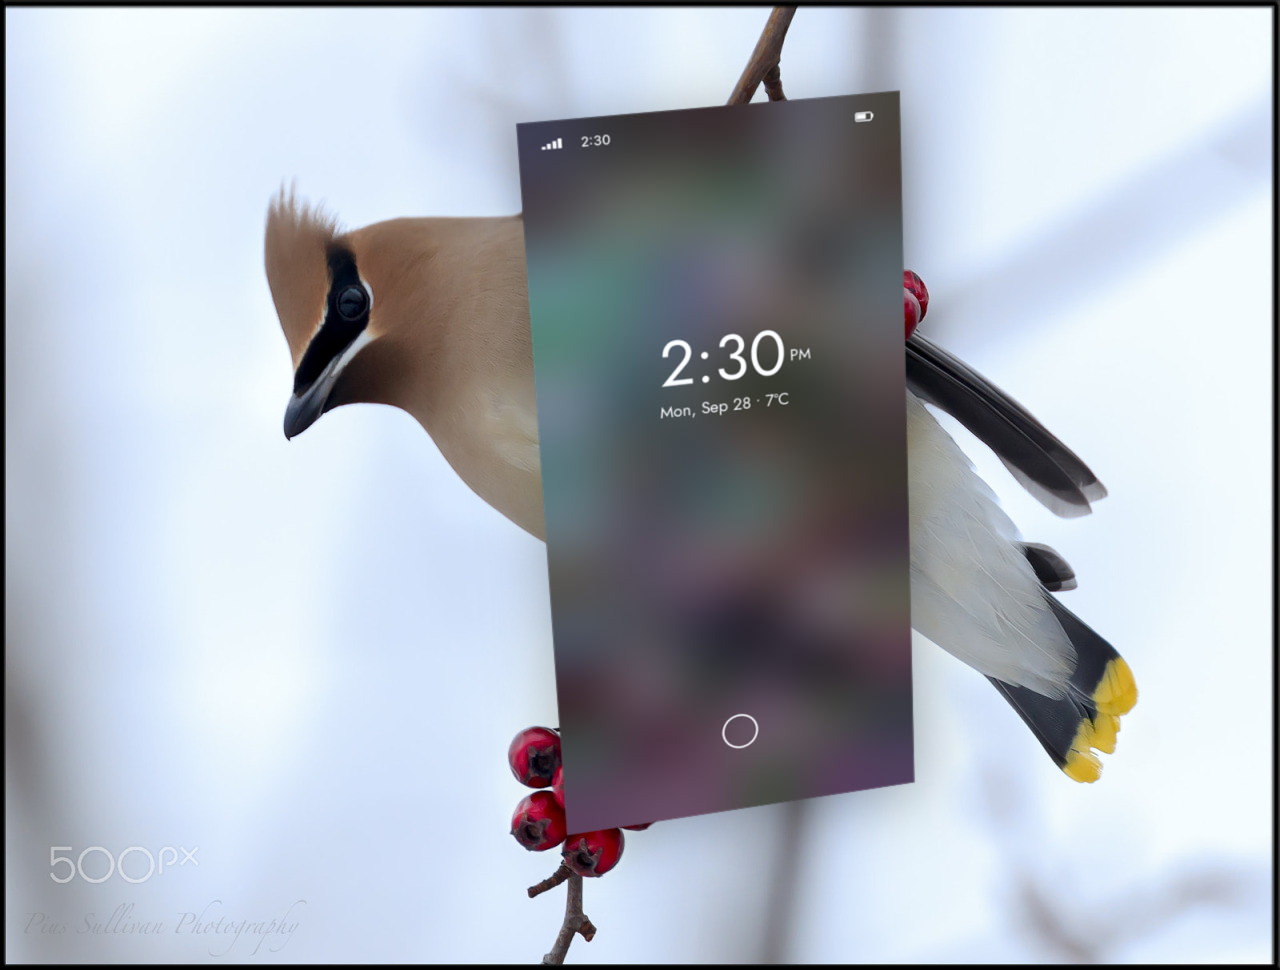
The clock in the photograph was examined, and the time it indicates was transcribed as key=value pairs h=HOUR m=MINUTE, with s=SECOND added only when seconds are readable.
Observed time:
h=2 m=30
